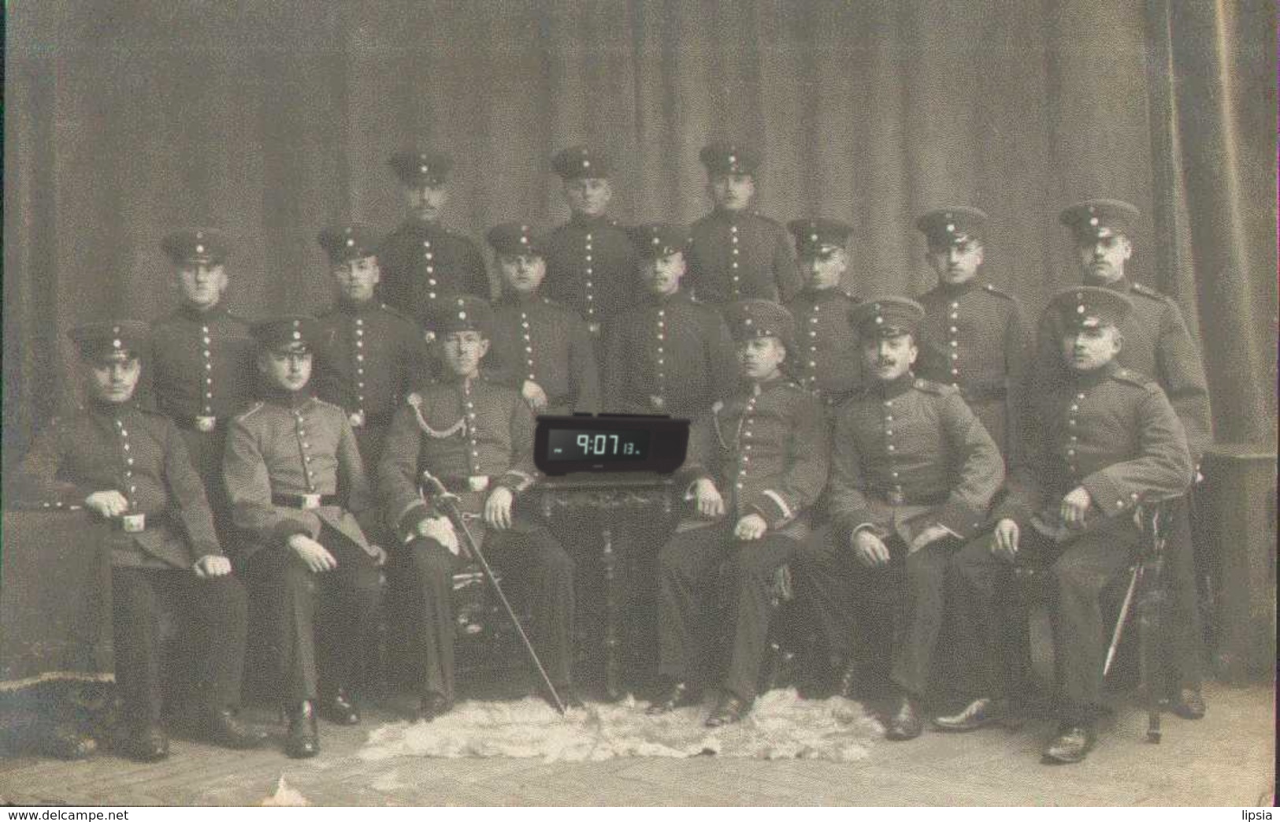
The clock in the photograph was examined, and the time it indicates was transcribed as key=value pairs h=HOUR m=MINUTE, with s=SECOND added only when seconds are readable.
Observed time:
h=9 m=7
